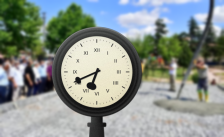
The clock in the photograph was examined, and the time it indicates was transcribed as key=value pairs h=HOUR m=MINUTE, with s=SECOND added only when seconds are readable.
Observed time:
h=6 m=41
